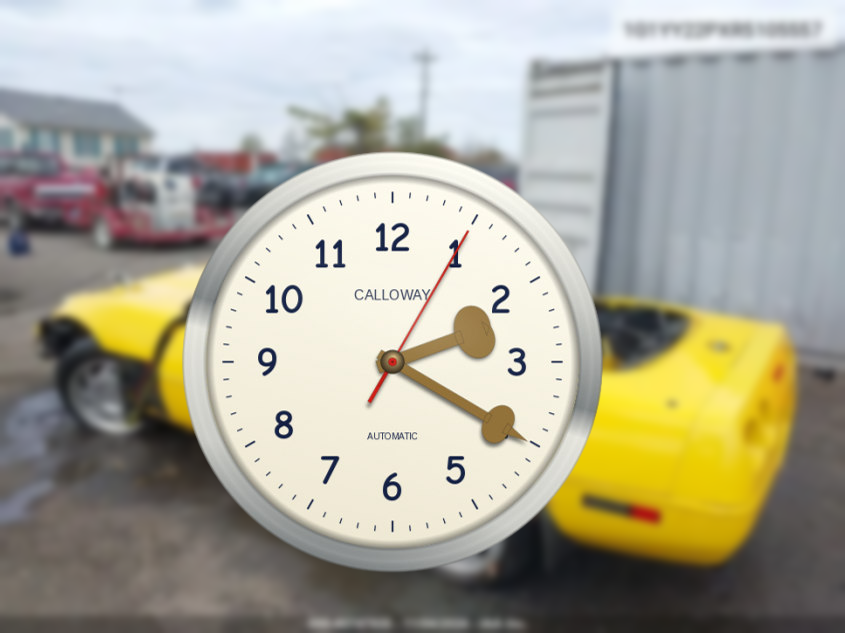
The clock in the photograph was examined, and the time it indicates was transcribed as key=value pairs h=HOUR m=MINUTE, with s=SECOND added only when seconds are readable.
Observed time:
h=2 m=20 s=5
